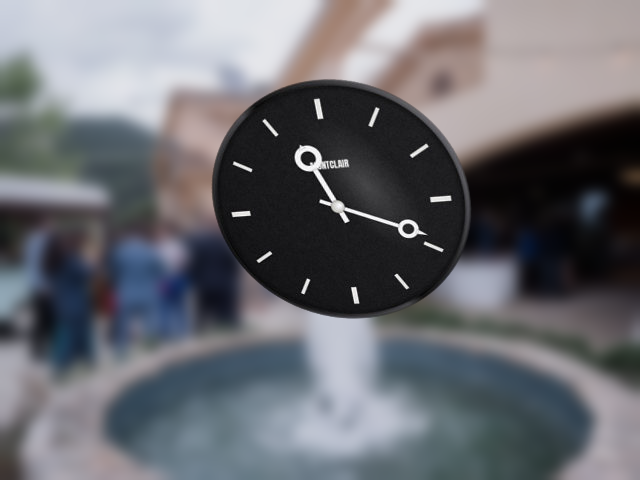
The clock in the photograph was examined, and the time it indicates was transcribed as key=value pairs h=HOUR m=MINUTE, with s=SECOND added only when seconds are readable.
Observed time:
h=11 m=19
